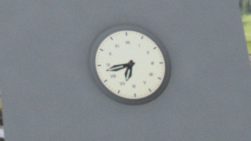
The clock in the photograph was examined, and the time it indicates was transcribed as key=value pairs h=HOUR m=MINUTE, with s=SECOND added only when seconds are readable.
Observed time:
h=6 m=43
